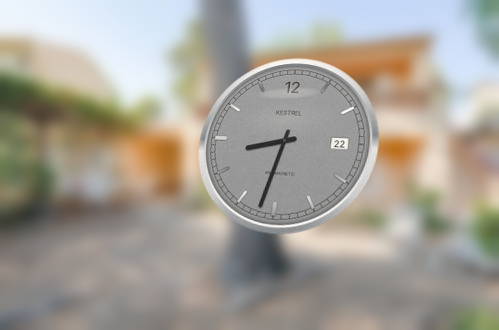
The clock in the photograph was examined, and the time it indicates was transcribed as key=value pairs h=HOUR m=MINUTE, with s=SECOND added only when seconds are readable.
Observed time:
h=8 m=32
